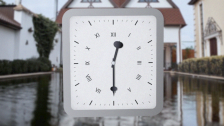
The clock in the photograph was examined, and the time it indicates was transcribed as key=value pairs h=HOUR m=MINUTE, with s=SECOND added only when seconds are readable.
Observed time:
h=12 m=30
